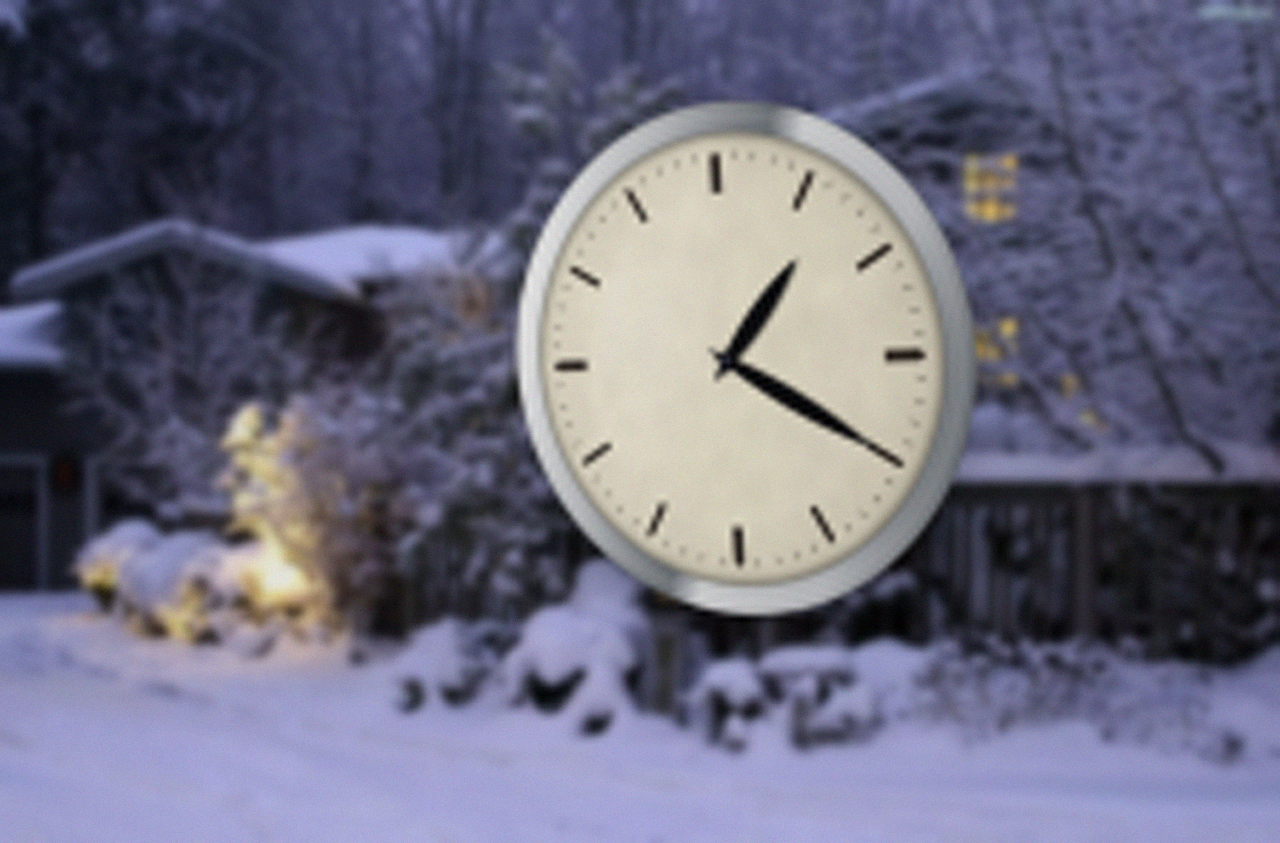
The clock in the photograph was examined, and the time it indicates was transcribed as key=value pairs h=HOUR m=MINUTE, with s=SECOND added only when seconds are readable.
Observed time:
h=1 m=20
